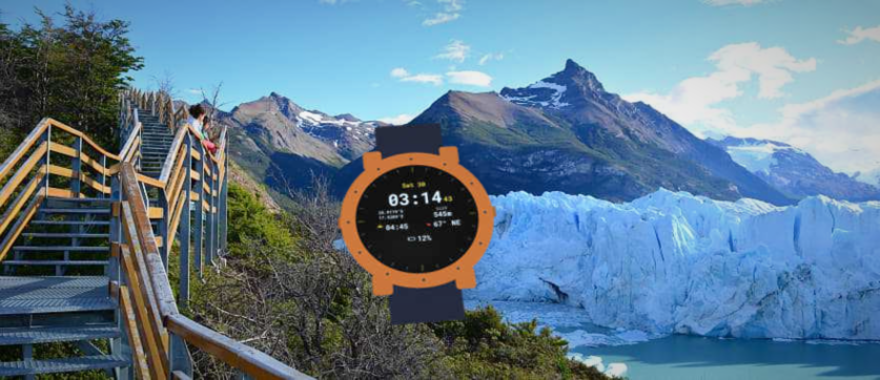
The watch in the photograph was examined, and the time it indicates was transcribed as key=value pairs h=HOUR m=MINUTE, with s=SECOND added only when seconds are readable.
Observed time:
h=3 m=14
